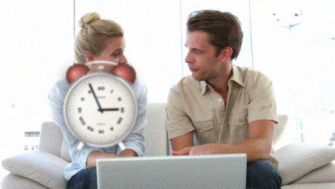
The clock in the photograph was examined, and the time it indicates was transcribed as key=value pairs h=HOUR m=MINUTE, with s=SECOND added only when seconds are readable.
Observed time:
h=2 m=56
